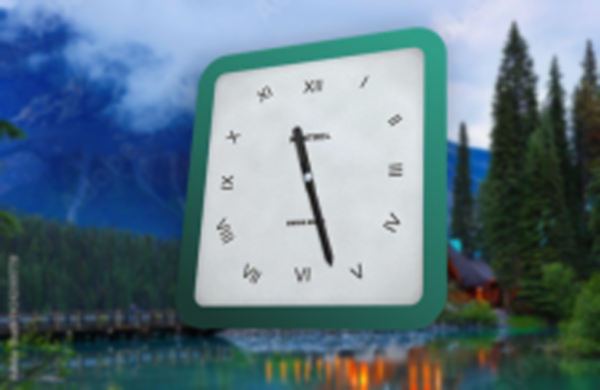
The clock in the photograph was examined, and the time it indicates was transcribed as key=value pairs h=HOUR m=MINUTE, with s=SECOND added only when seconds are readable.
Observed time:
h=11 m=27
